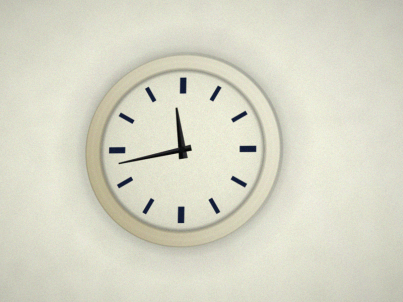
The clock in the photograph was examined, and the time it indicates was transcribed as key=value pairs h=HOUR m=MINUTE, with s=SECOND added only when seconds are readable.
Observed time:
h=11 m=43
